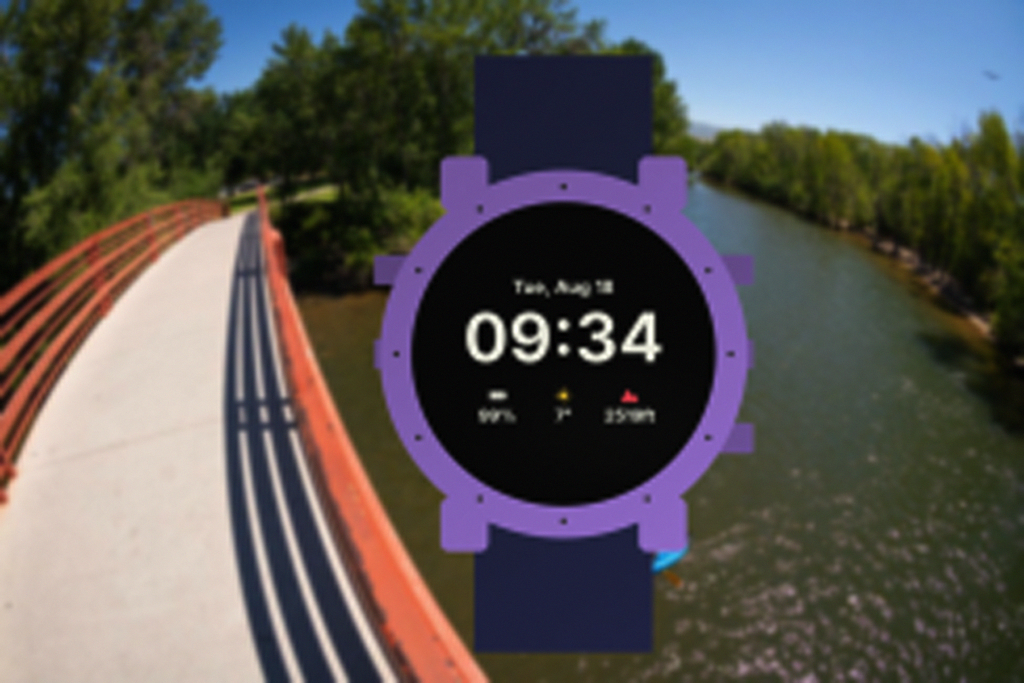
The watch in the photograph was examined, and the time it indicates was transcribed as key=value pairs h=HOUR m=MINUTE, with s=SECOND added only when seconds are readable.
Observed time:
h=9 m=34
